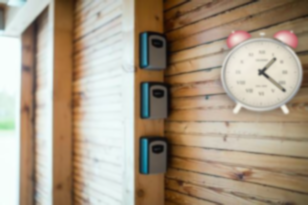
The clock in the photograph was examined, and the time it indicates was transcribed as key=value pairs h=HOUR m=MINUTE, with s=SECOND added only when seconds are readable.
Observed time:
h=1 m=22
